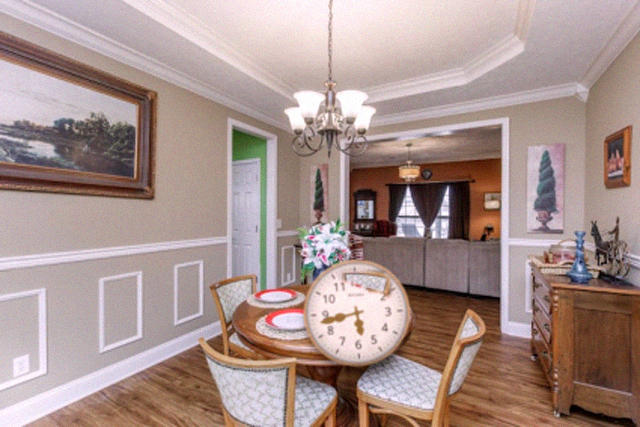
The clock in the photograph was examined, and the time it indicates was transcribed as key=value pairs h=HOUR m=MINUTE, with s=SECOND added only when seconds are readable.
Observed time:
h=5 m=43
